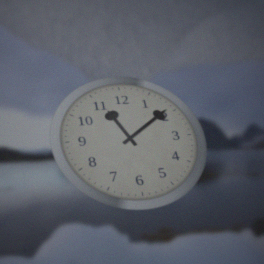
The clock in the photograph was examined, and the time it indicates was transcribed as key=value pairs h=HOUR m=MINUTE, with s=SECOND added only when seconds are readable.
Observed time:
h=11 m=9
